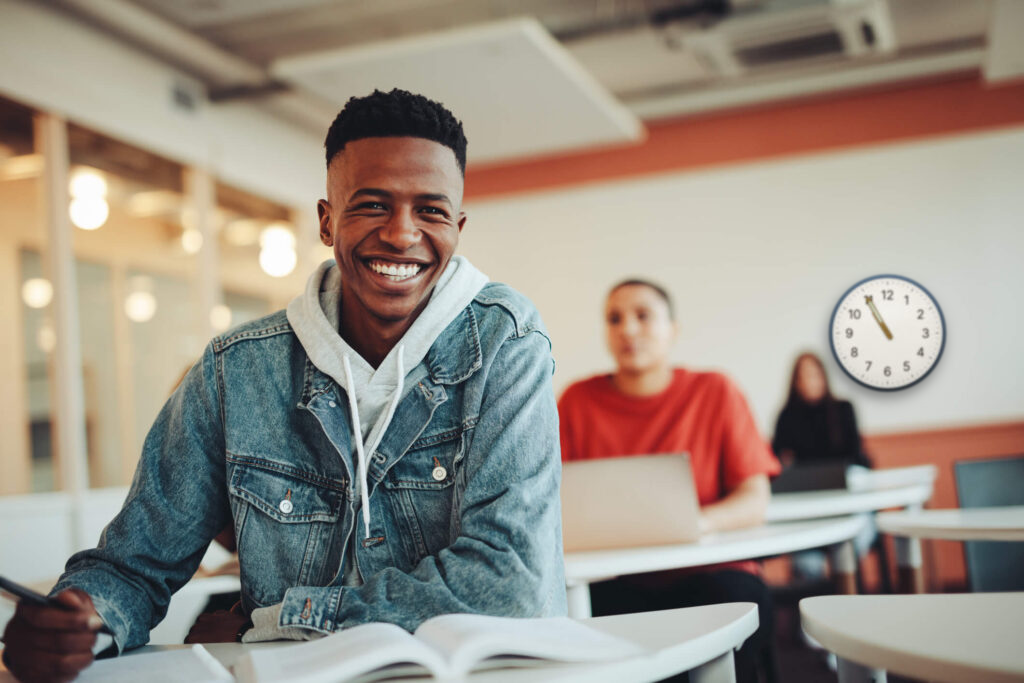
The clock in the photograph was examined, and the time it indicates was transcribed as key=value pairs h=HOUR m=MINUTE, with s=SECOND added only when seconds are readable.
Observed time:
h=10 m=55
